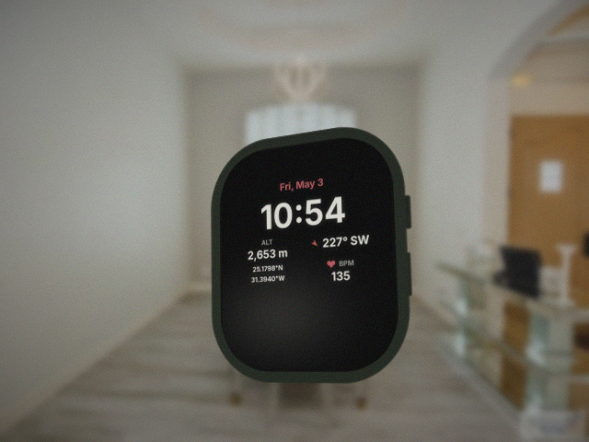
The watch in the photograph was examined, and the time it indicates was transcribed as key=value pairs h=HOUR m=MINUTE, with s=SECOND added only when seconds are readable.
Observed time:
h=10 m=54
